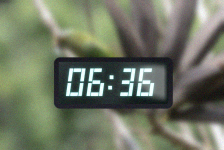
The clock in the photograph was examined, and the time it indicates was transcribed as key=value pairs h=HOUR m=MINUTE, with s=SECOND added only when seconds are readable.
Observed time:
h=6 m=36
